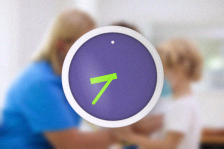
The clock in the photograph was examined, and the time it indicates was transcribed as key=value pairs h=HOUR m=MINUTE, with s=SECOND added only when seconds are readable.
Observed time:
h=8 m=36
